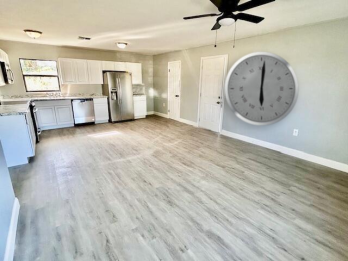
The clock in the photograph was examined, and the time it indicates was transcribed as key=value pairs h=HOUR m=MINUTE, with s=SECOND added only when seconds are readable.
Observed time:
h=6 m=1
